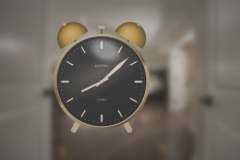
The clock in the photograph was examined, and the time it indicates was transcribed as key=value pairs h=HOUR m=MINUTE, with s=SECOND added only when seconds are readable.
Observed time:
h=8 m=8
